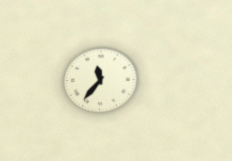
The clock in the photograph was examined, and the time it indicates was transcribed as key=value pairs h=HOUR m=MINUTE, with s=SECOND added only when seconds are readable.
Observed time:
h=11 m=36
